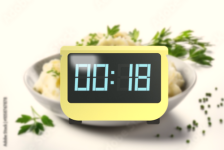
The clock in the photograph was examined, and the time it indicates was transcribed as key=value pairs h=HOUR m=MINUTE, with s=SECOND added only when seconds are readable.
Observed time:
h=0 m=18
